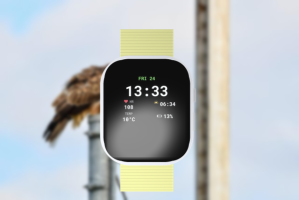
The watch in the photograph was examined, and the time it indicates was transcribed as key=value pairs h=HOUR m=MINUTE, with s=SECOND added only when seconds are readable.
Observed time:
h=13 m=33
